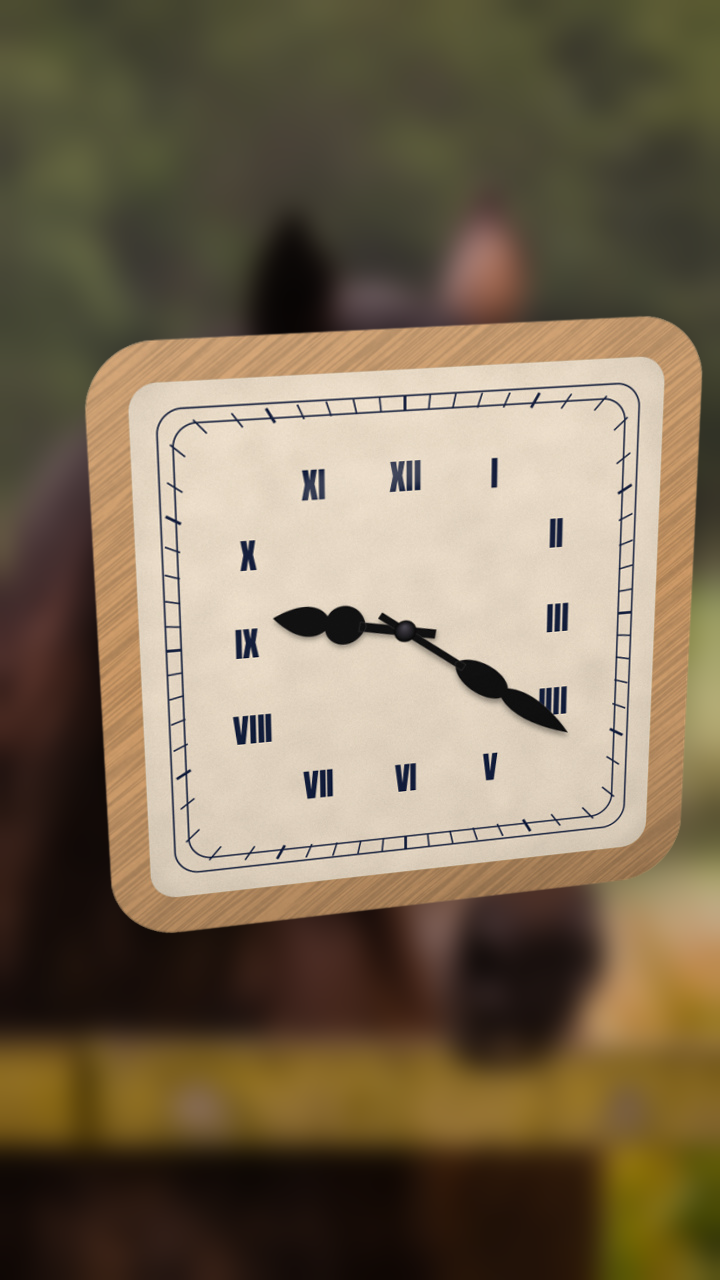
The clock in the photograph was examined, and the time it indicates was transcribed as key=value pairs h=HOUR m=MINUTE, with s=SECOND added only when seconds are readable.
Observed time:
h=9 m=21
